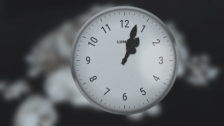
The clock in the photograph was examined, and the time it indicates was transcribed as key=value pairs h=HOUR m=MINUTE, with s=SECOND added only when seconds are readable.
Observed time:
h=1 m=3
